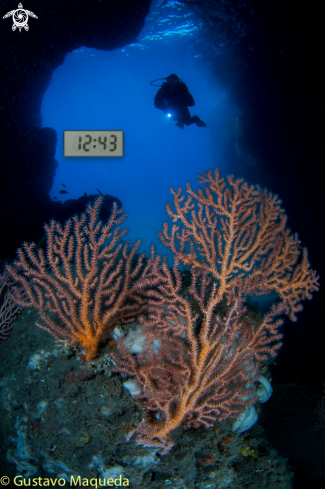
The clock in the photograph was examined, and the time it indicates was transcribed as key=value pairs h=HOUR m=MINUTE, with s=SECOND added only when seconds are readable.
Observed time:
h=12 m=43
